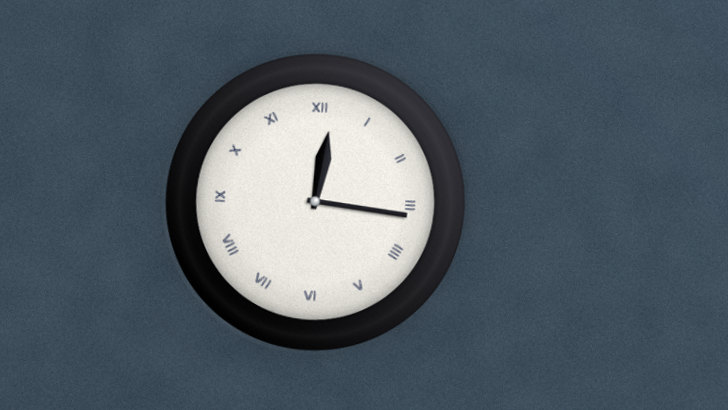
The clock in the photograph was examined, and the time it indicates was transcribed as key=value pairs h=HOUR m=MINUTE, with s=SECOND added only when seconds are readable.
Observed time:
h=12 m=16
